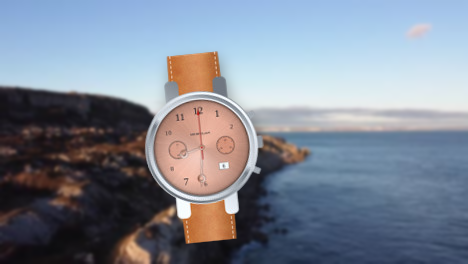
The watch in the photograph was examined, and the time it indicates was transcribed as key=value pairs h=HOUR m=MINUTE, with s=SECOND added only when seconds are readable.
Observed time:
h=8 m=31
